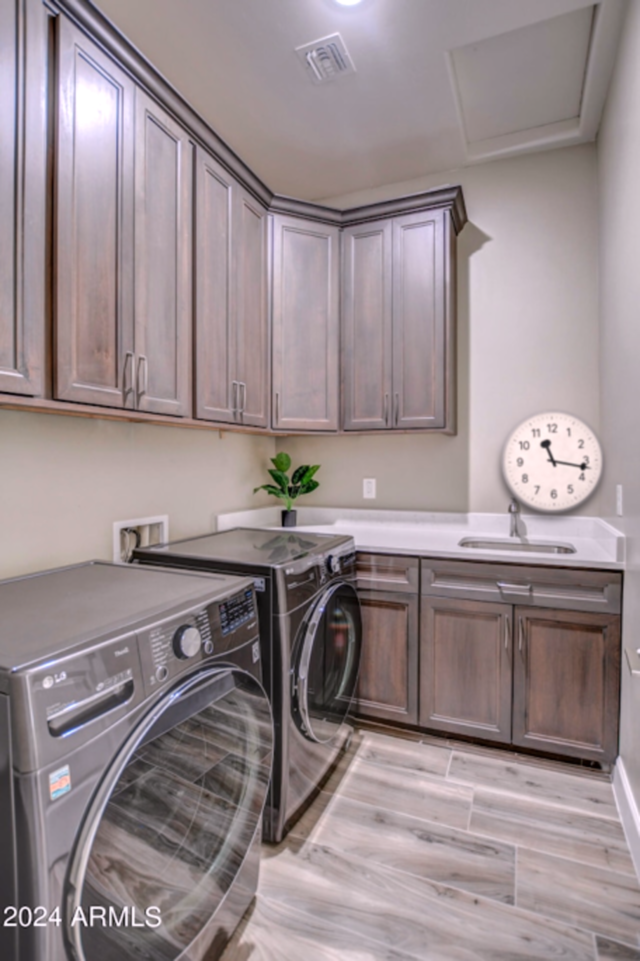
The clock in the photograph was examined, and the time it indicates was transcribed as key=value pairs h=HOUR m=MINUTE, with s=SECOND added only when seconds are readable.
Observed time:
h=11 m=17
